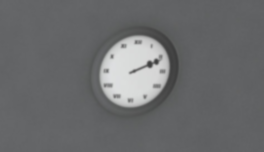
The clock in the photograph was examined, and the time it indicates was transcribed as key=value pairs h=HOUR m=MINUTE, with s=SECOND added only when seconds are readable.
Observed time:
h=2 m=11
